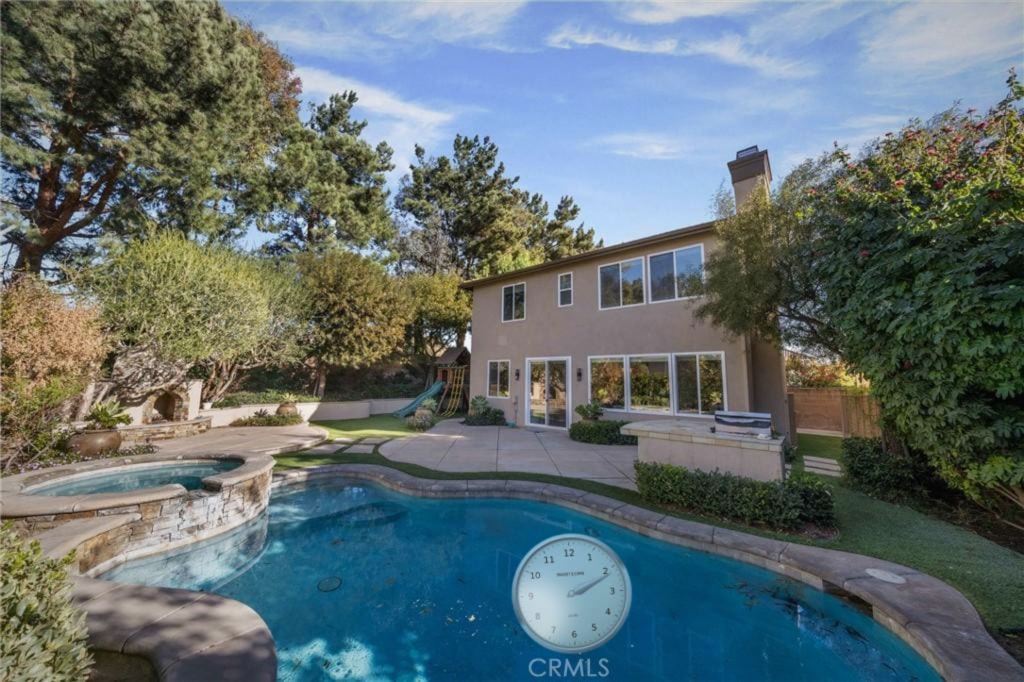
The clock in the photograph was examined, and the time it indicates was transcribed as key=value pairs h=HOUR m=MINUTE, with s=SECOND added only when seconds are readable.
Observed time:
h=2 m=11
